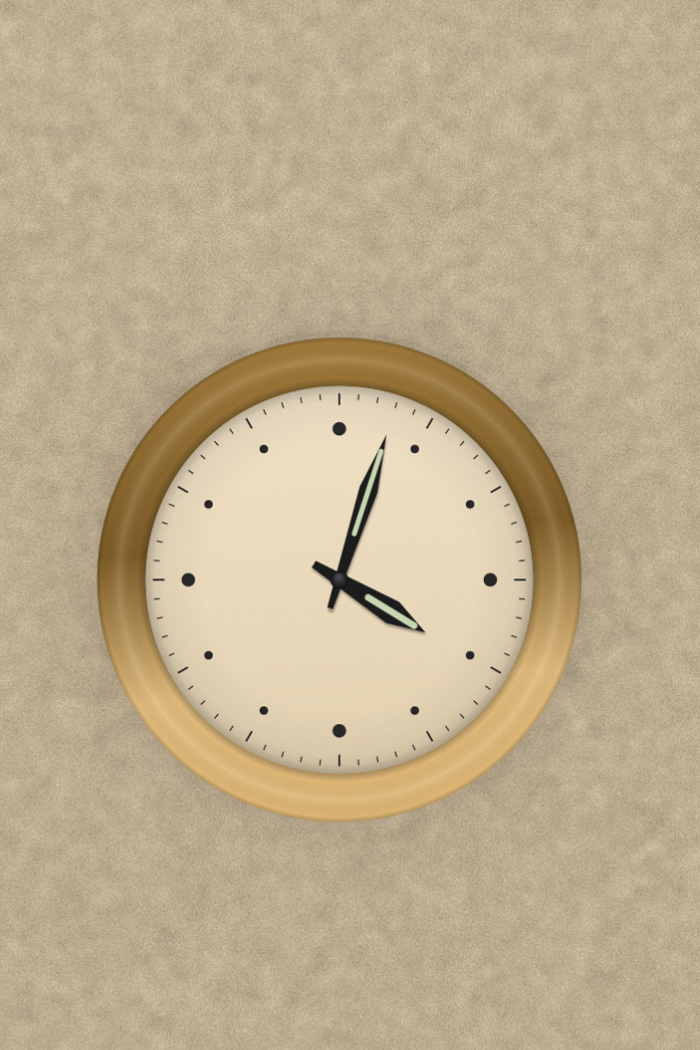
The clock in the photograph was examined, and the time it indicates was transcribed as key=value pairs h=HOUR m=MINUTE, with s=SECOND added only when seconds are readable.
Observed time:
h=4 m=3
